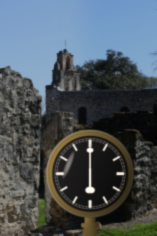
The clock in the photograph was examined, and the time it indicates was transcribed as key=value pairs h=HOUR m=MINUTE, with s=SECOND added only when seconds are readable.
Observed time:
h=6 m=0
